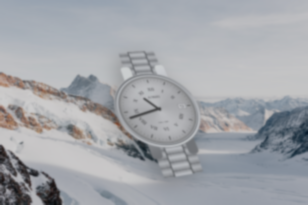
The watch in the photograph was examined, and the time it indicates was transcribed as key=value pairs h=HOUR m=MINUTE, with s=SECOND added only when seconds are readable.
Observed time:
h=10 m=43
